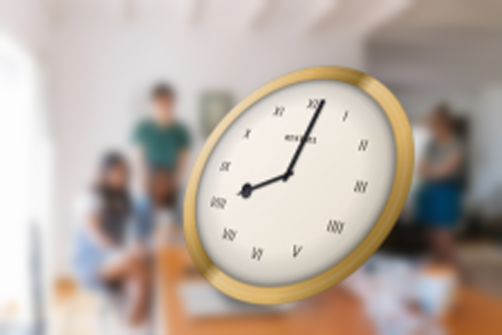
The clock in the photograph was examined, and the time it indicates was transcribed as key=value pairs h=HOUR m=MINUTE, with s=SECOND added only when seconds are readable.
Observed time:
h=8 m=1
